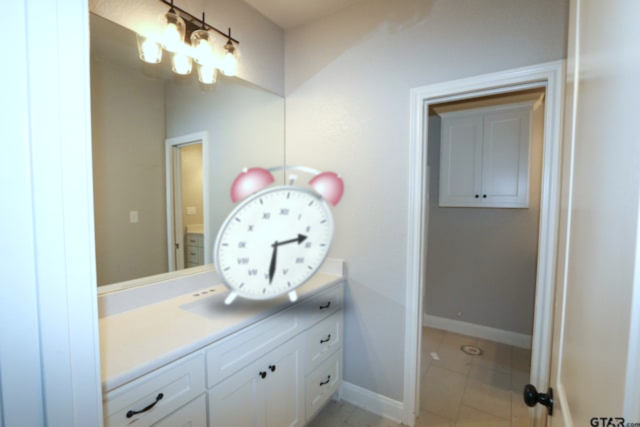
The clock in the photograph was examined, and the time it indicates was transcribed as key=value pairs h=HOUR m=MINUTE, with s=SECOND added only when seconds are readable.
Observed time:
h=2 m=29
